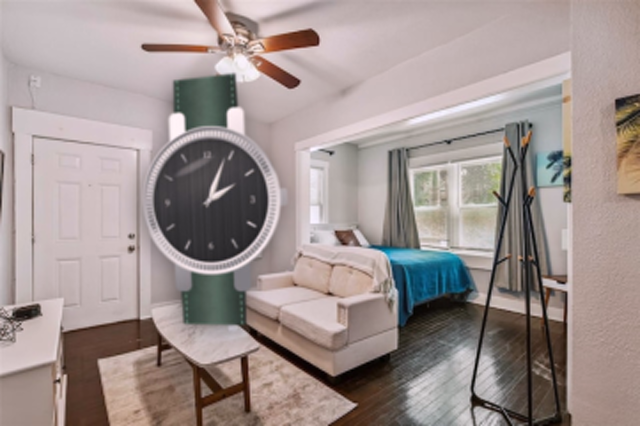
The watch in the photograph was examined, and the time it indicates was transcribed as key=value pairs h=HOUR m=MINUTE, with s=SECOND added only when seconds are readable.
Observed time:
h=2 m=4
